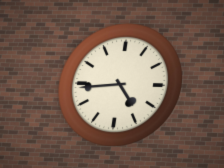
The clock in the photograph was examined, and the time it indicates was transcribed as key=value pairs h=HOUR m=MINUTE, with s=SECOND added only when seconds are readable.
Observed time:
h=4 m=44
